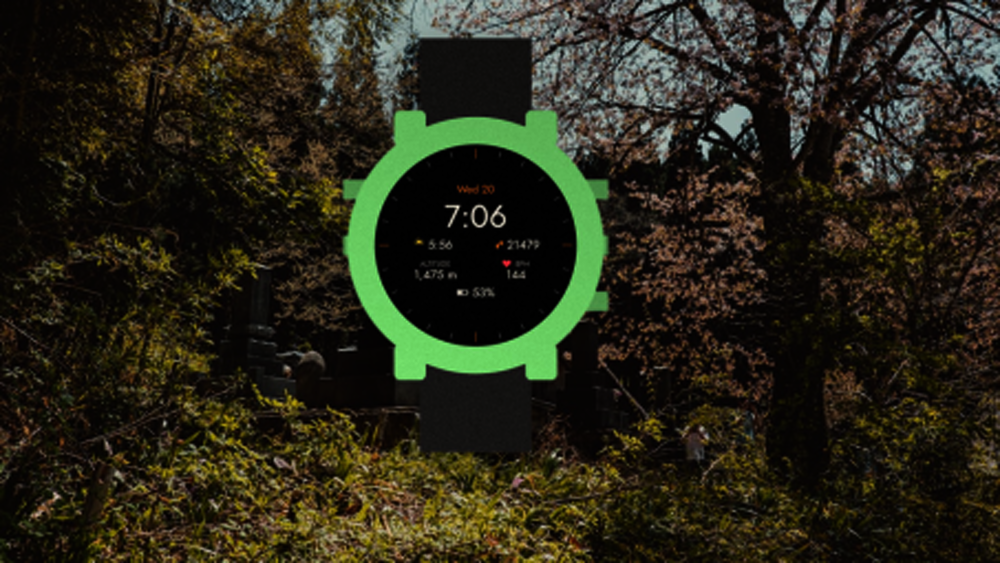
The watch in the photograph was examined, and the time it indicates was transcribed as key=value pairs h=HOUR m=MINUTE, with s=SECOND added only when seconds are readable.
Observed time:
h=7 m=6
